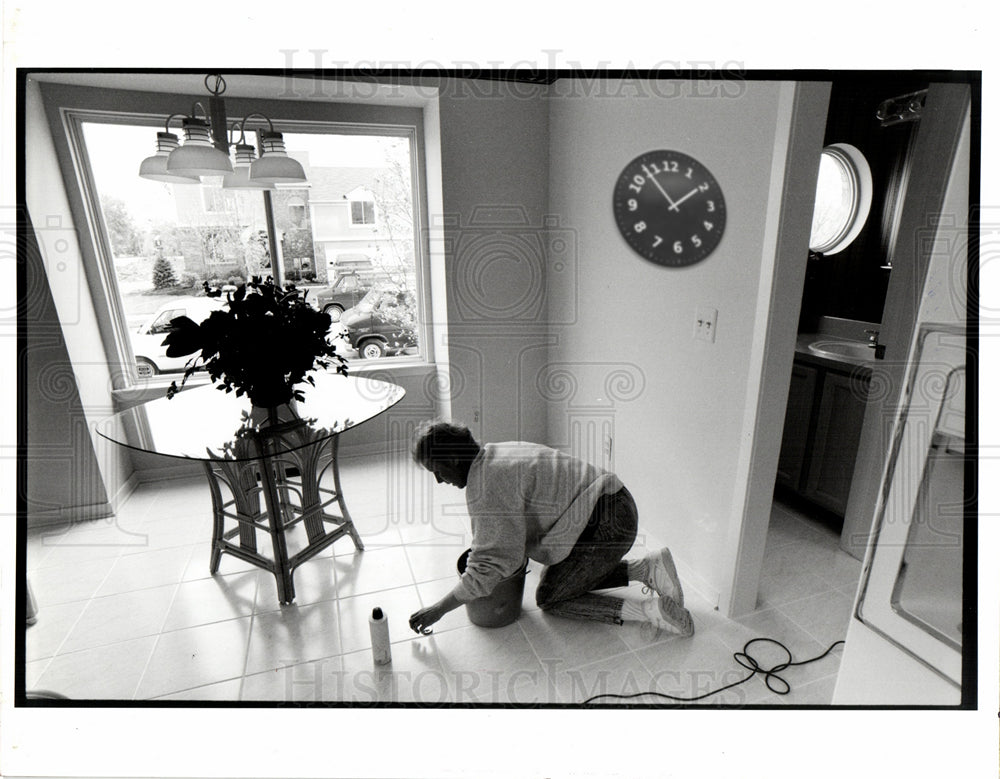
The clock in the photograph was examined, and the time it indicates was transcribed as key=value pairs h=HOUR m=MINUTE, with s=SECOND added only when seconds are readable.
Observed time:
h=1 m=54
